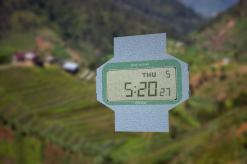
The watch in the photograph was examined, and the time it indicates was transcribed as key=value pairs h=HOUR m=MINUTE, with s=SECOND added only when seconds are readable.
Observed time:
h=5 m=20 s=27
